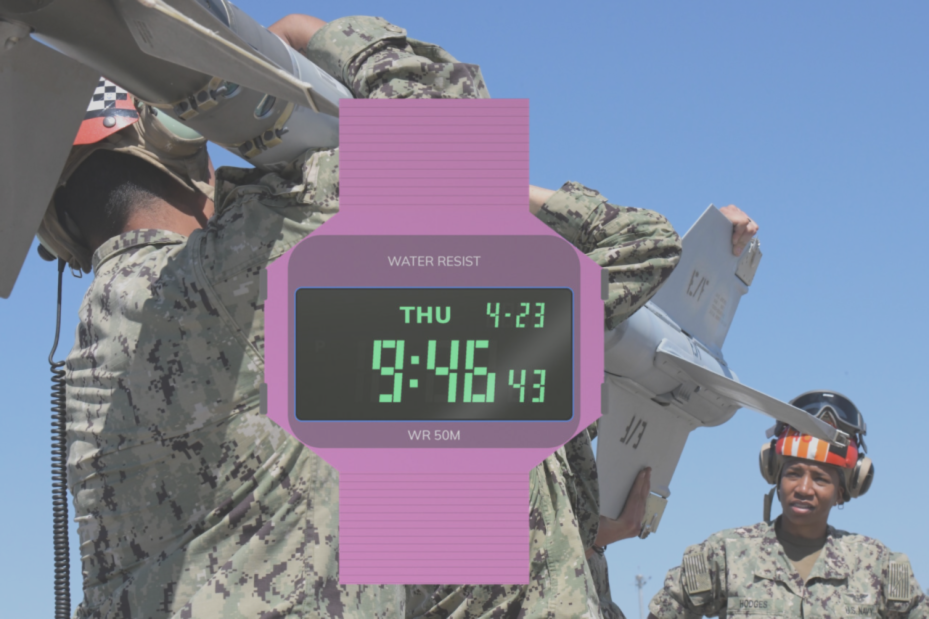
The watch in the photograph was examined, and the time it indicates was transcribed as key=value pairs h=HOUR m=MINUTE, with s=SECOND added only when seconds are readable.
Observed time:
h=9 m=46 s=43
